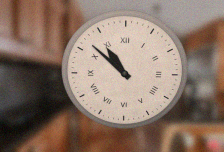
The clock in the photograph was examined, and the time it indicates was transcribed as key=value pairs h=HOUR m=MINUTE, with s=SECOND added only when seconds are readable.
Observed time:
h=10 m=52
